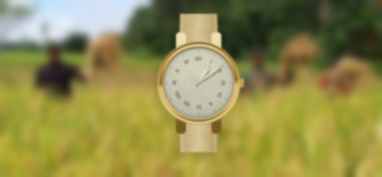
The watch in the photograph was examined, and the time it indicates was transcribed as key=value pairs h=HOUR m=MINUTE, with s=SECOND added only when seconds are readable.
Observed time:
h=1 m=9
